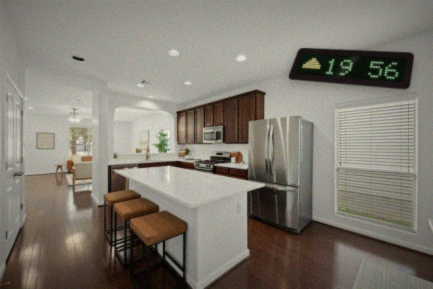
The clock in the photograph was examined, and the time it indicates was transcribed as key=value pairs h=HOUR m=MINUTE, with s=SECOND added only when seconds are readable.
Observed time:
h=19 m=56
